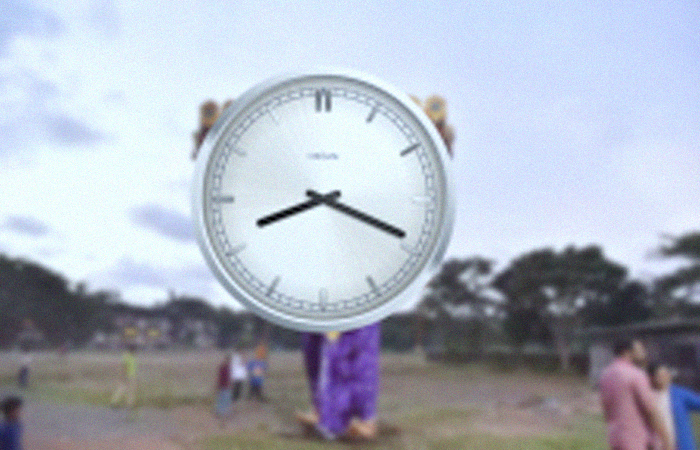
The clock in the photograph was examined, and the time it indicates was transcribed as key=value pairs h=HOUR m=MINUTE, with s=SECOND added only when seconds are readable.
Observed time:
h=8 m=19
